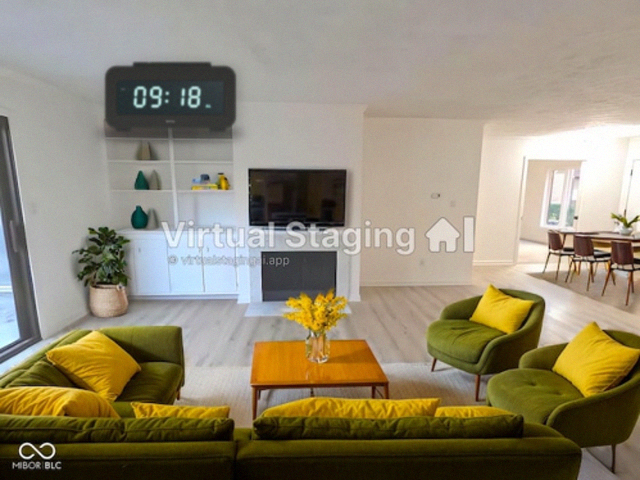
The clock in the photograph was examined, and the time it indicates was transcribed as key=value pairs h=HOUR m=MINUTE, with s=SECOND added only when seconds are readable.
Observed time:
h=9 m=18
